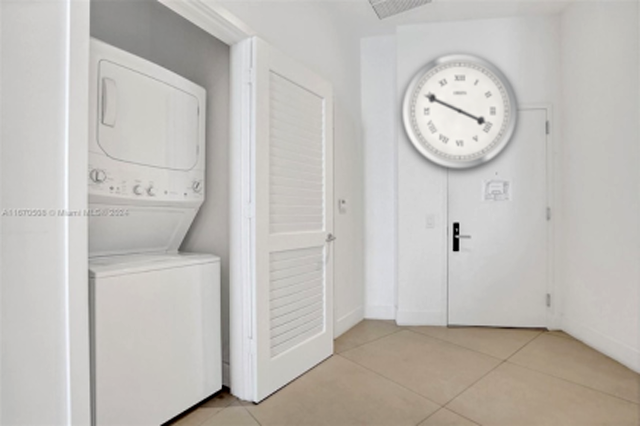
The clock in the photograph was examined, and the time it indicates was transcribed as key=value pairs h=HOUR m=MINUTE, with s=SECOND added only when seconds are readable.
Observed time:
h=3 m=49
